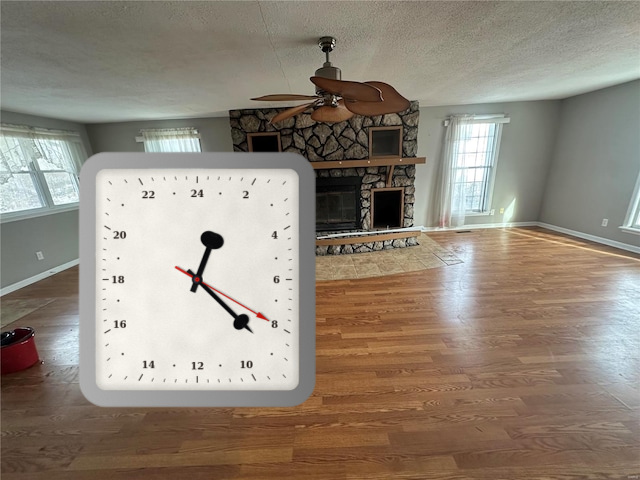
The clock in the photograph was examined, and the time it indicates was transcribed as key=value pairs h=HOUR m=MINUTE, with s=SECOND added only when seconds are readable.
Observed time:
h=1 m=22 s=20
